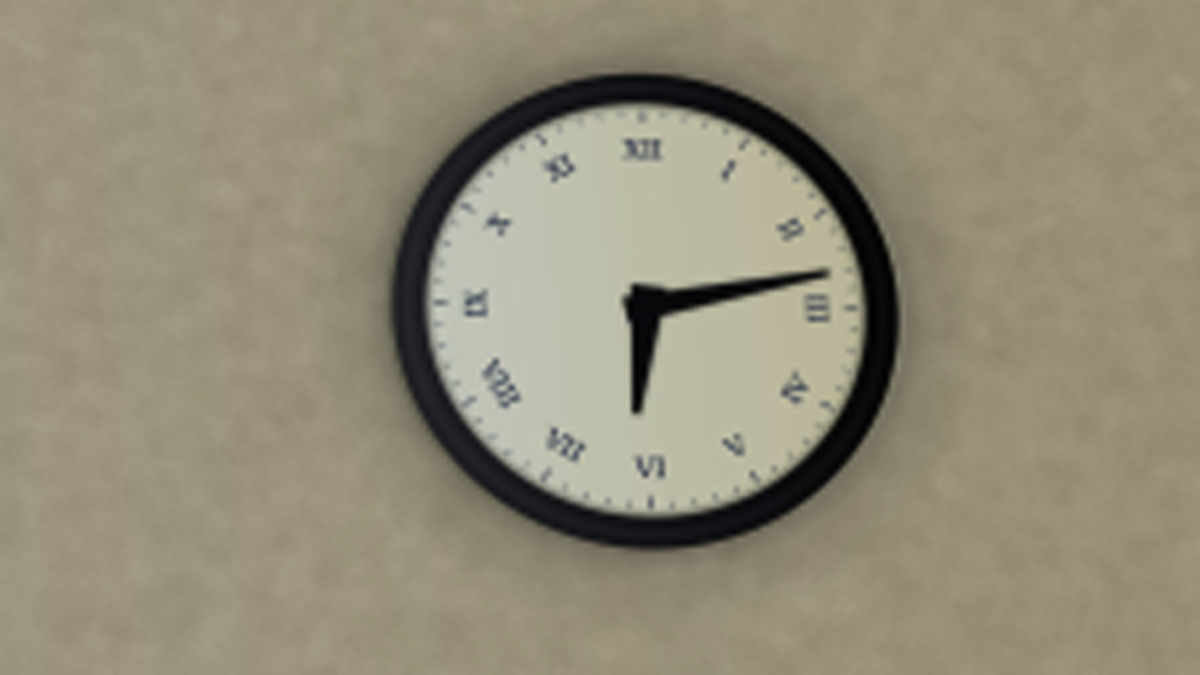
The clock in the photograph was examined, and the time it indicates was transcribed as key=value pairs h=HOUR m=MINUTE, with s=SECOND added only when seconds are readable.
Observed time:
h=6 m=13
